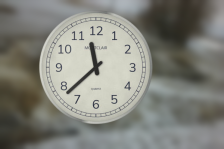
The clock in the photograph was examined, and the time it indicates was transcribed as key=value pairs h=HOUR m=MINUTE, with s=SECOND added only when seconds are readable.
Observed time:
h=11 m=38
